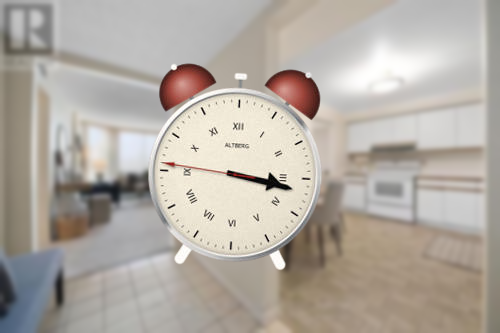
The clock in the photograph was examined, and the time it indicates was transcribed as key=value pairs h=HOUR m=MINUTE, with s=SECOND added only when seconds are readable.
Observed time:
h=3 m=16 s=46
